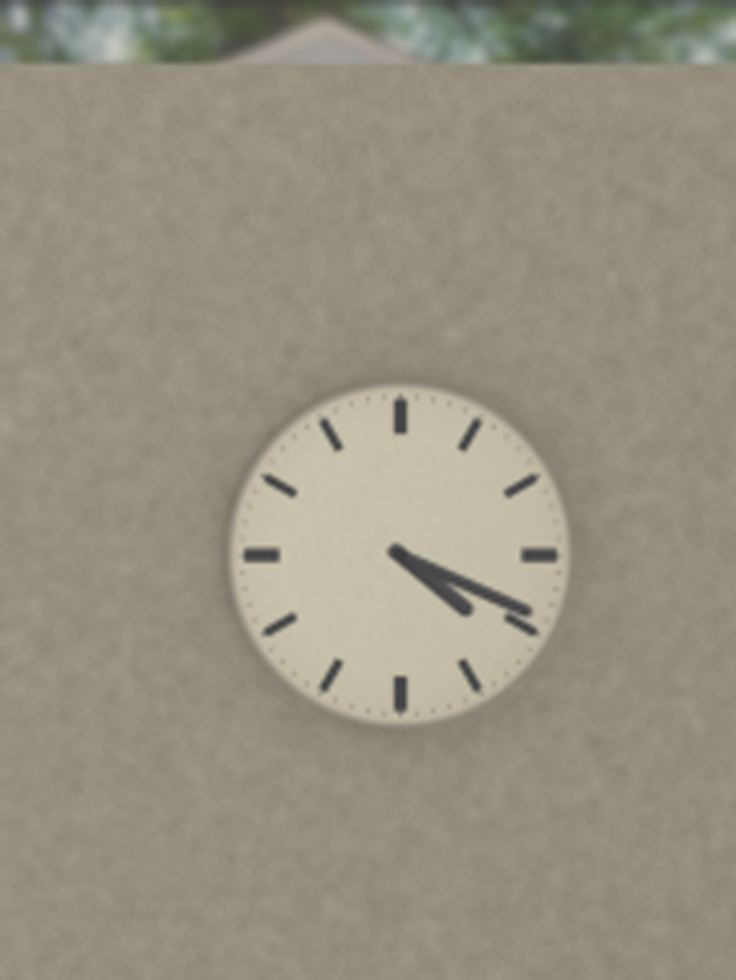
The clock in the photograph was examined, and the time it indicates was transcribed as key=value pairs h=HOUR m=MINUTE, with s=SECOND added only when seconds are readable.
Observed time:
h=4 m=19
